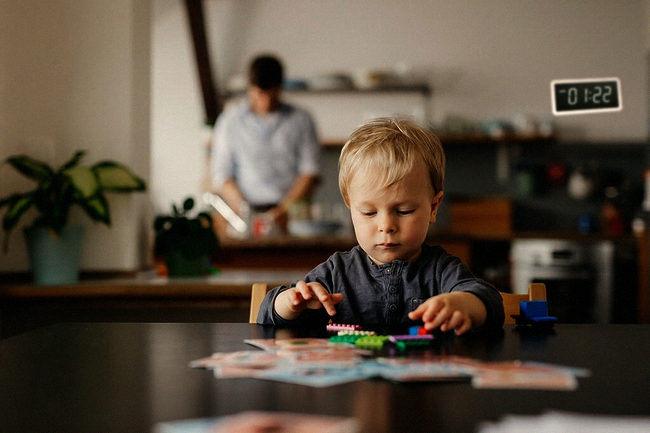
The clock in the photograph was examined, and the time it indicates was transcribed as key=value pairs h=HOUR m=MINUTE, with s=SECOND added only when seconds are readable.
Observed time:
h=1 m=22
